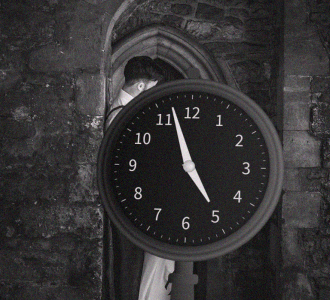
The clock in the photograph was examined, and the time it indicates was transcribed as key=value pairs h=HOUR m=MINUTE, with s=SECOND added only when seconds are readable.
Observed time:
h=4 m=57
